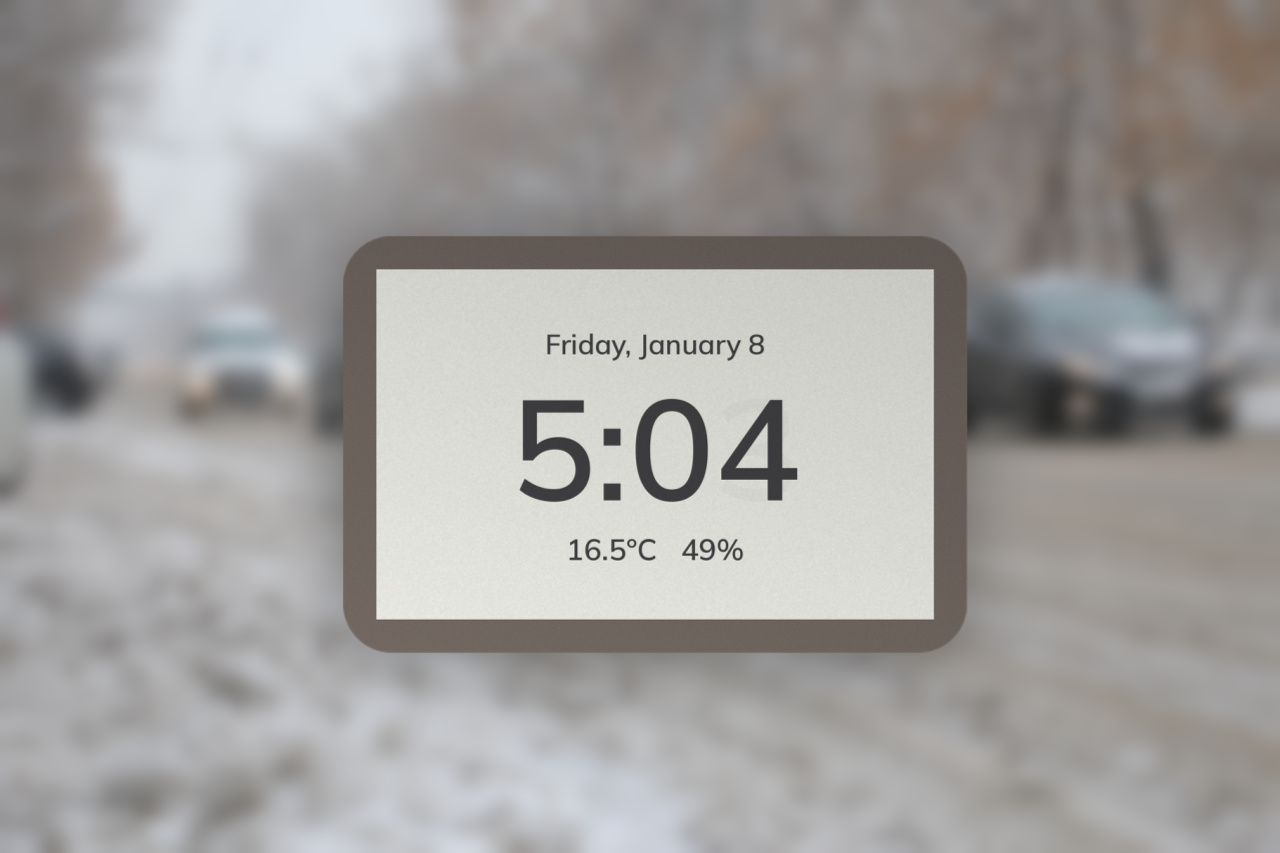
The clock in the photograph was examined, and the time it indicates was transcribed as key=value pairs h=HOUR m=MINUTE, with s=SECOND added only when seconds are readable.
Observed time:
h=5 m=4
